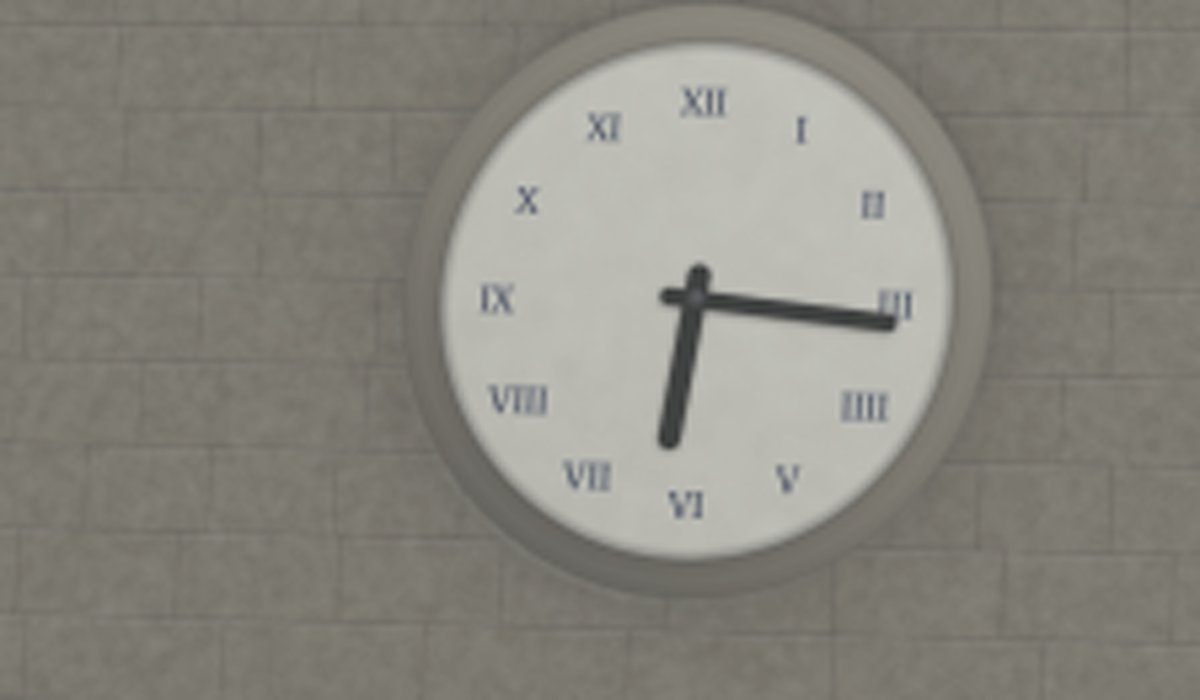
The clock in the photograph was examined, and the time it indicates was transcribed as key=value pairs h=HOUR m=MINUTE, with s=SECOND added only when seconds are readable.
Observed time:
h=6 m=16
